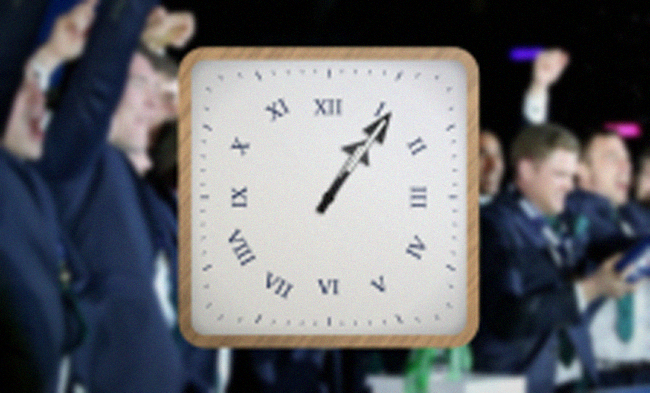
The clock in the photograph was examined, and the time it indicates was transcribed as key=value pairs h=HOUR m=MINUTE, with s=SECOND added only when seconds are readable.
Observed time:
h=1 m=6
